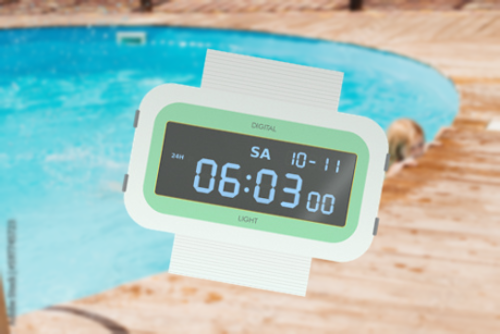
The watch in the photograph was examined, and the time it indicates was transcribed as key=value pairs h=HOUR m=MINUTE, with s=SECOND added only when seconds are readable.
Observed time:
h=6 m=3 s=0
